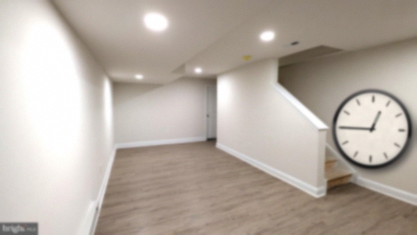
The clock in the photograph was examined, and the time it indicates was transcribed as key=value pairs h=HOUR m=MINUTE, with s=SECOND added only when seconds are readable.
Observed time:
h=12 m=45
